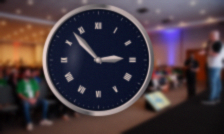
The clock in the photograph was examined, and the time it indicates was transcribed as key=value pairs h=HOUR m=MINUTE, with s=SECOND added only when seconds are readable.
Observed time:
h=2 m=53
